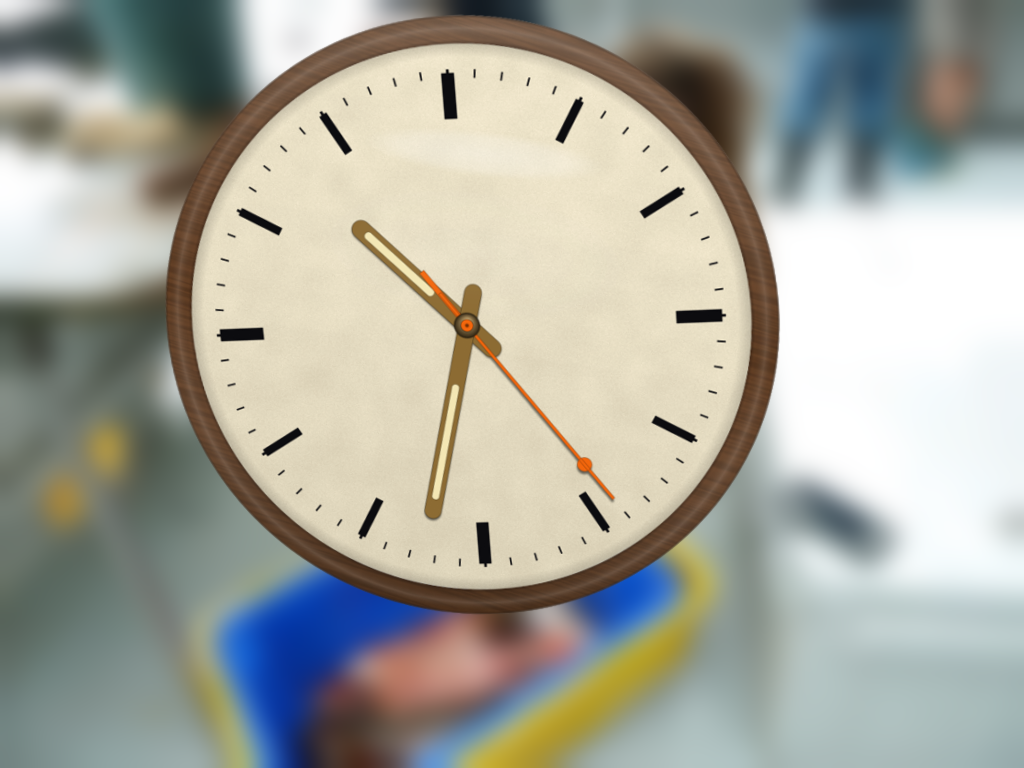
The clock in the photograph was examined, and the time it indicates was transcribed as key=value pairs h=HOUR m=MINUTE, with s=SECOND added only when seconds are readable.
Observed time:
h=10 m=32 s=24
